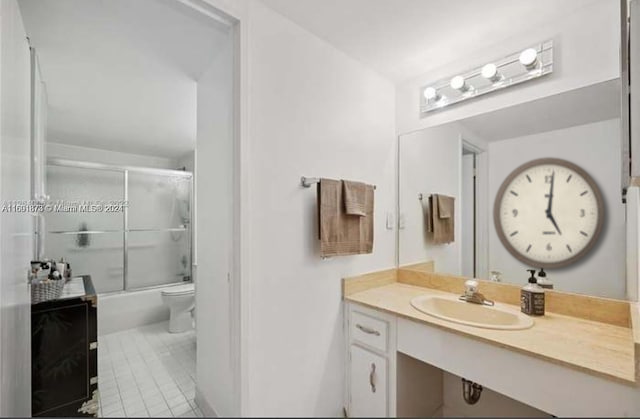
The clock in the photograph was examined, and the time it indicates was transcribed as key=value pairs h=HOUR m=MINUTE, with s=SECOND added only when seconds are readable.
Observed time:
h=5 m=1
